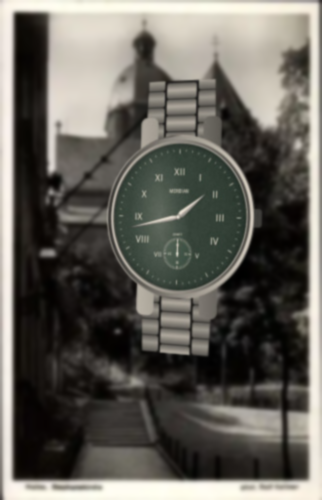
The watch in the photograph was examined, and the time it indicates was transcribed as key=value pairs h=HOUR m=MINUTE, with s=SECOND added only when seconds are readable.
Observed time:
h=1 m=43
